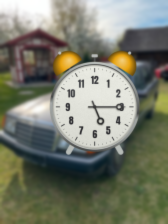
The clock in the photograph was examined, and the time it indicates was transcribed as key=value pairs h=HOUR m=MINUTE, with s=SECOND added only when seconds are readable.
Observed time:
h=5 m=15
